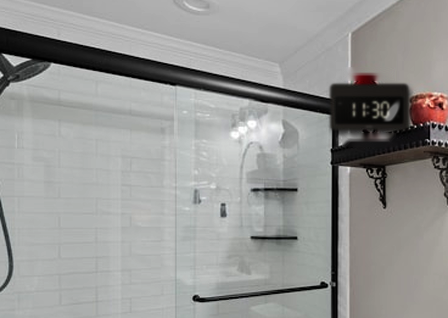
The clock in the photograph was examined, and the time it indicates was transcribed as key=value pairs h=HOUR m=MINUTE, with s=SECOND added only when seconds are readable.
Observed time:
h=11 m=30
